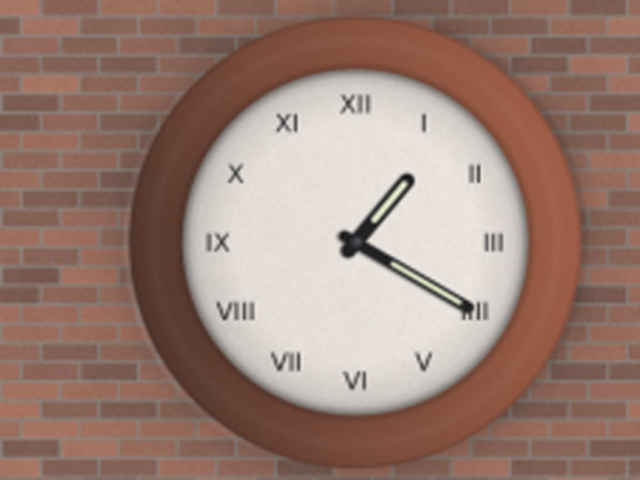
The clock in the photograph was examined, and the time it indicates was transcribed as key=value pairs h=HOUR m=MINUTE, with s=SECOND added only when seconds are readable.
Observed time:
h=1 m=20
